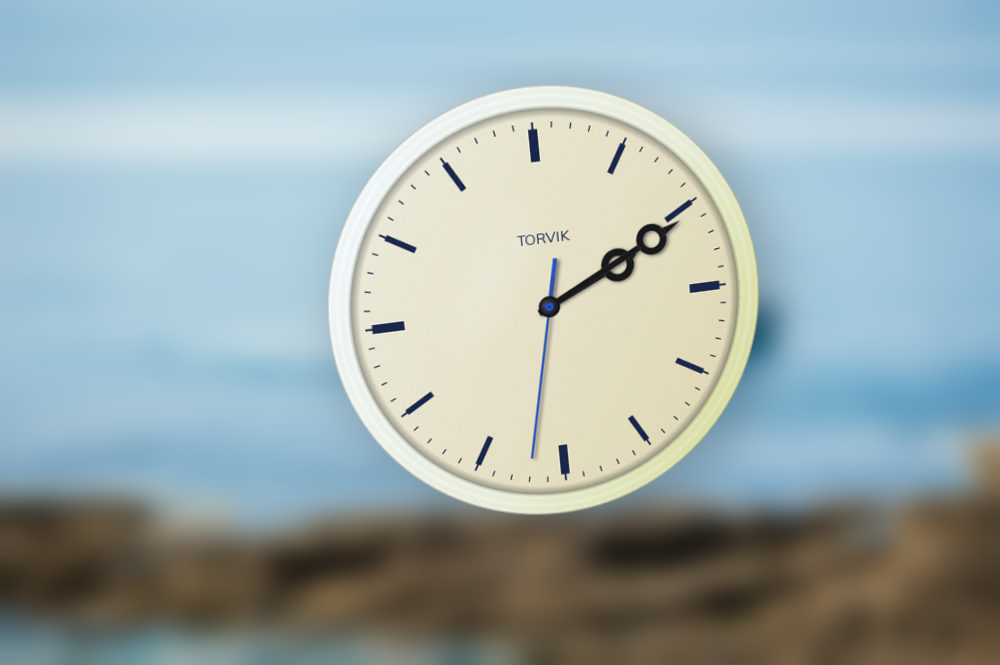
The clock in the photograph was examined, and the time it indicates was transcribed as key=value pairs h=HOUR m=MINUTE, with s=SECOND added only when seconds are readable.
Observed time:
h=2 m=10 s=32
